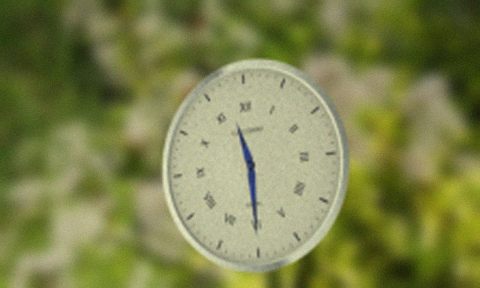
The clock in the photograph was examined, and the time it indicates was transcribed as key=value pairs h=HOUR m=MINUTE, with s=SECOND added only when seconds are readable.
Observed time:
h=11 m=30
